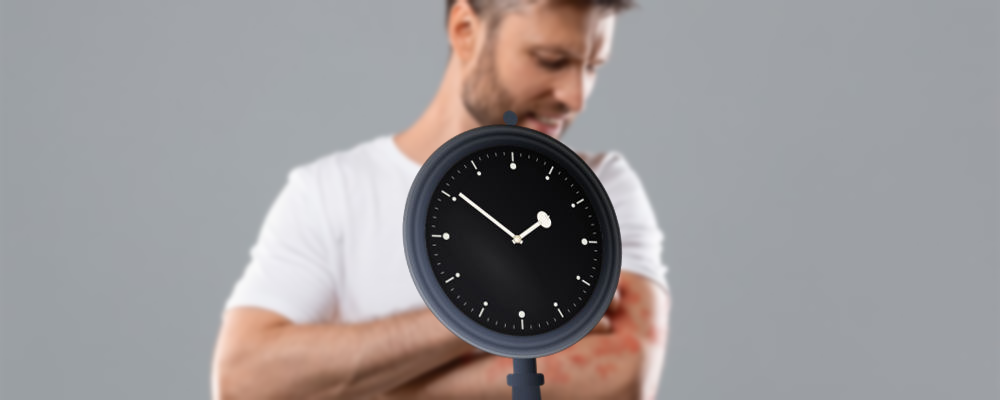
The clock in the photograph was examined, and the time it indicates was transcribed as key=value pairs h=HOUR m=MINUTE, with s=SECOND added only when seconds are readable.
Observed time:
h=1 m=51
